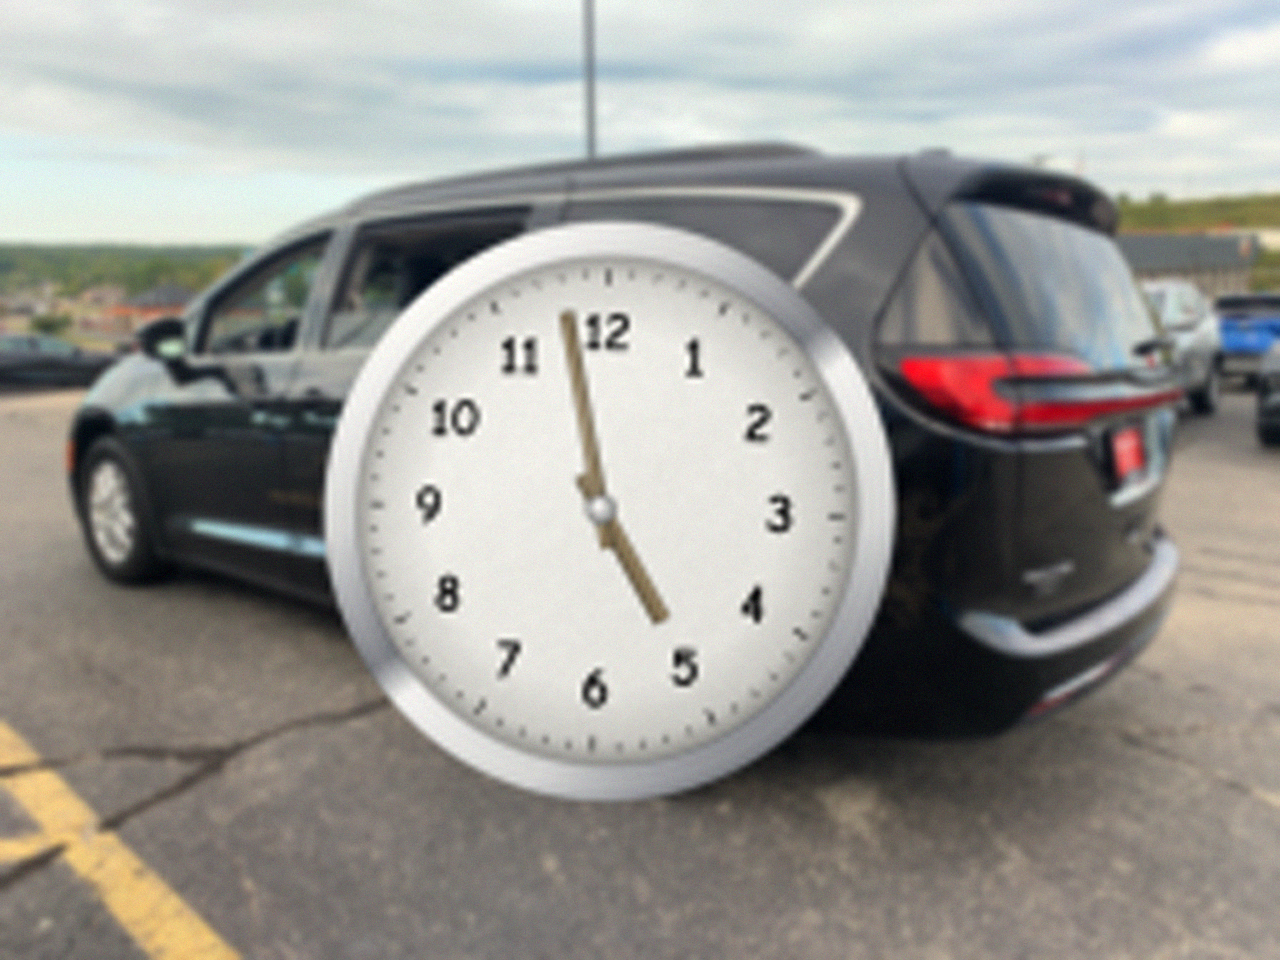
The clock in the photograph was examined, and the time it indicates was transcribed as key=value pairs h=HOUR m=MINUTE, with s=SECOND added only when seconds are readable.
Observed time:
h=4 m=58
